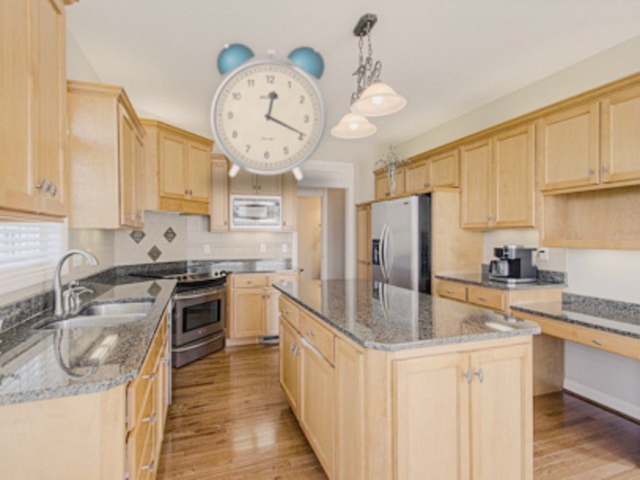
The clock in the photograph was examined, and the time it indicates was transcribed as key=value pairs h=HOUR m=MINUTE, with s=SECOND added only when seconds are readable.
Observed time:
h=12 m=19
